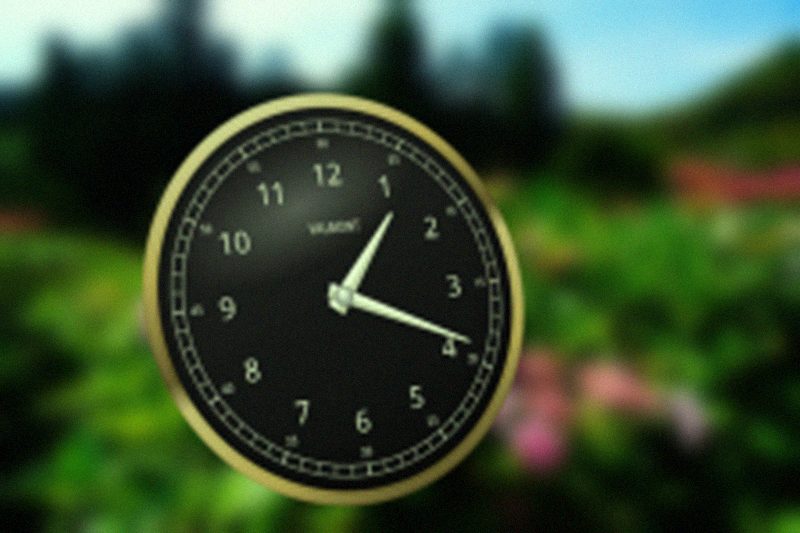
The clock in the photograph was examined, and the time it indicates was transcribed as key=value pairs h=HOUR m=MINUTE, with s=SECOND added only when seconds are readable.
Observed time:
h=1 m=19
